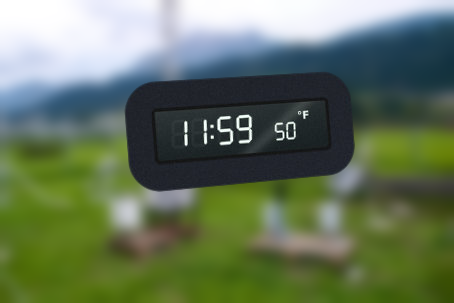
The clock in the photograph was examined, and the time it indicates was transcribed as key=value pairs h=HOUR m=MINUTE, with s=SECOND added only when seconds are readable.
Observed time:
h=11 m=59
